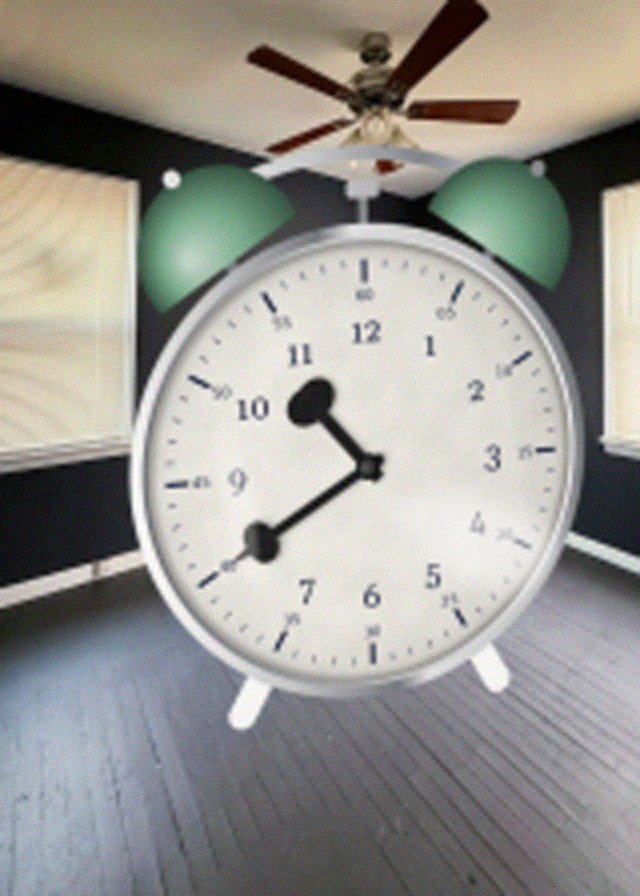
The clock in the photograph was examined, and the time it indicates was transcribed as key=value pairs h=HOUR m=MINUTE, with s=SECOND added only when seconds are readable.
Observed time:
h=10 m=40
